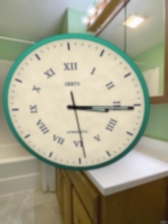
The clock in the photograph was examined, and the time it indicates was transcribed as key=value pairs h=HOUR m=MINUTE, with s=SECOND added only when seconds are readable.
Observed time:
h=3 m=15 s=29
